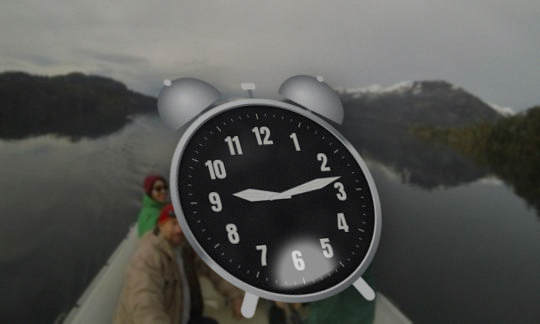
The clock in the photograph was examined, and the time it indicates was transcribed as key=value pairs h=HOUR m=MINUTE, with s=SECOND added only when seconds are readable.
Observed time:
h=9 m=13
